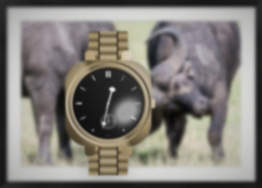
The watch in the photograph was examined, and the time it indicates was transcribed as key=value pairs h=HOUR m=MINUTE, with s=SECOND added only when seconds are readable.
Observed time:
h=12 m=32
